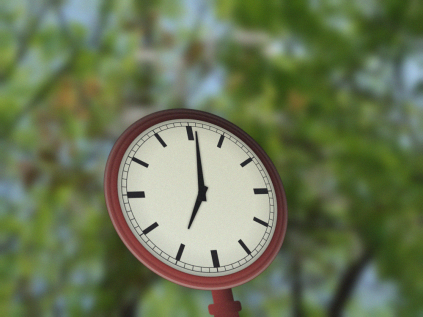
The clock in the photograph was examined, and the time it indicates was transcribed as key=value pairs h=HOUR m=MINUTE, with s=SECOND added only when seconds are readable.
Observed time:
h=7 m=1
